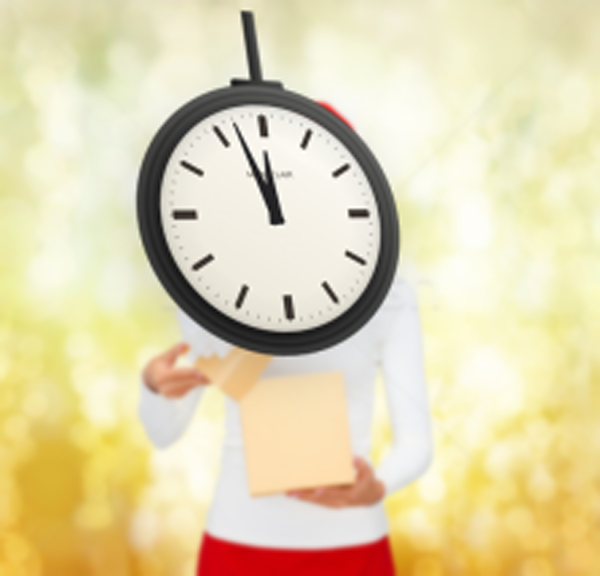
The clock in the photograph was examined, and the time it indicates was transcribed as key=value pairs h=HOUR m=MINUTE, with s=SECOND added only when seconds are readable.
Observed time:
h=11 m=57
